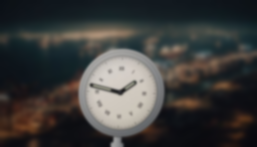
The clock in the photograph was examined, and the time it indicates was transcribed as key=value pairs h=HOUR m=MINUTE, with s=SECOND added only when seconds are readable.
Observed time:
h=1 m=47
